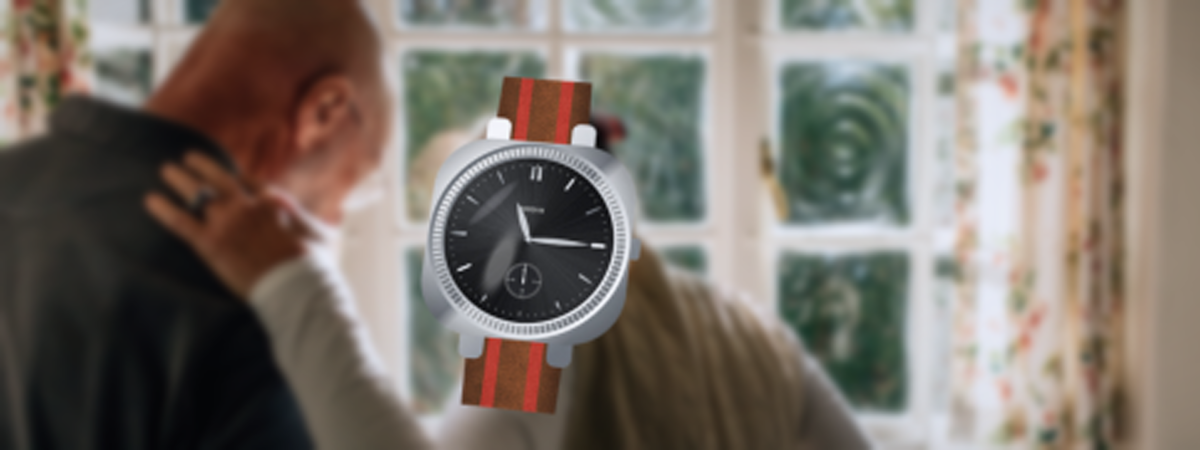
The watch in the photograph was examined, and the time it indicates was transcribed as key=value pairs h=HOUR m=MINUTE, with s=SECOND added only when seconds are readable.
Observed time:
h=11 m=15
